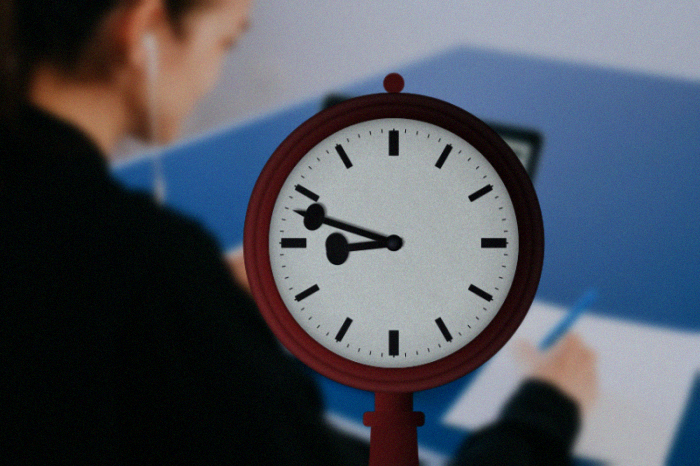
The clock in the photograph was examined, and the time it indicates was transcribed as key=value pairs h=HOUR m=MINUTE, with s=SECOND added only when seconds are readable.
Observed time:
h=8 m=48
